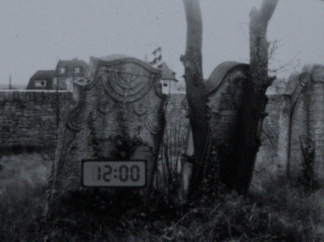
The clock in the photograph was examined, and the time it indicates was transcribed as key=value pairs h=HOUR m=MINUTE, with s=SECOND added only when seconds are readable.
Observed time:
h=12 m=0
